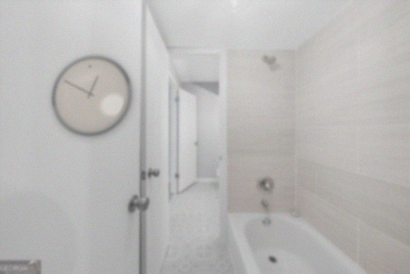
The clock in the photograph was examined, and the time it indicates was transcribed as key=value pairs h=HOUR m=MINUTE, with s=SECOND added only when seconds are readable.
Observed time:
h=12 m=50
